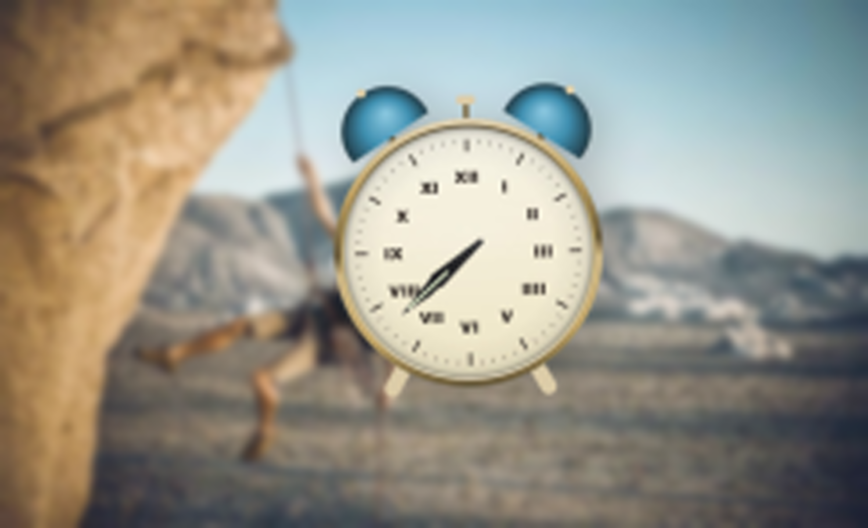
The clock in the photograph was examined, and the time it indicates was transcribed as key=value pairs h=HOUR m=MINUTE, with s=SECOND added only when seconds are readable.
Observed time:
h=7 m=38
